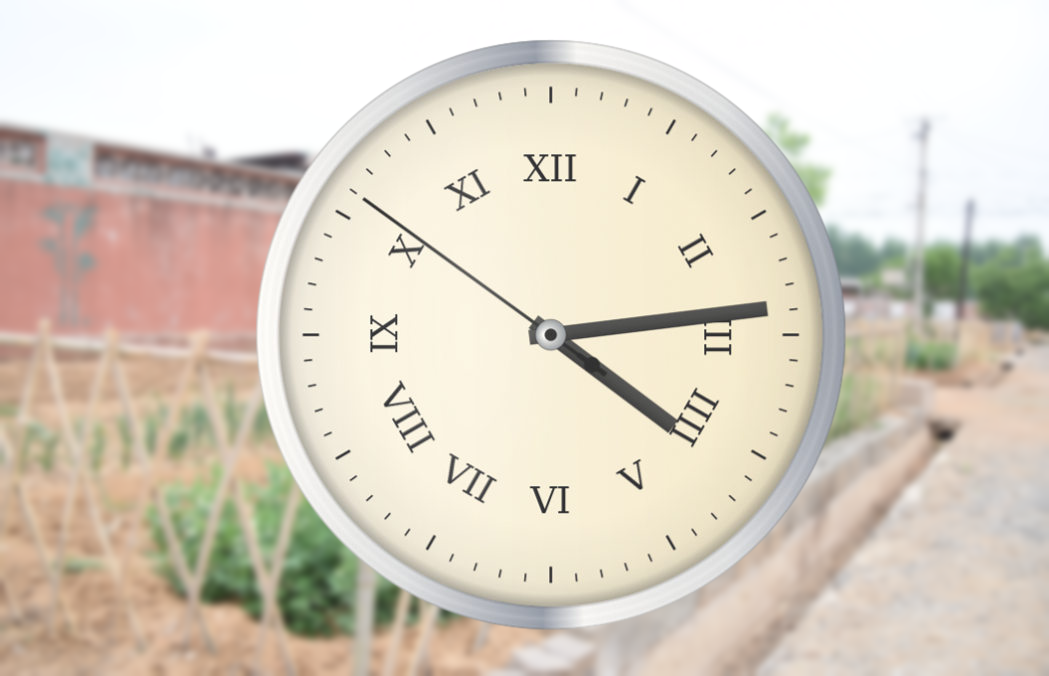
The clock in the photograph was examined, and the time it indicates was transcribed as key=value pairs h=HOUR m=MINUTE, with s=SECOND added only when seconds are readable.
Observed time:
h=4 m=13 s=51
